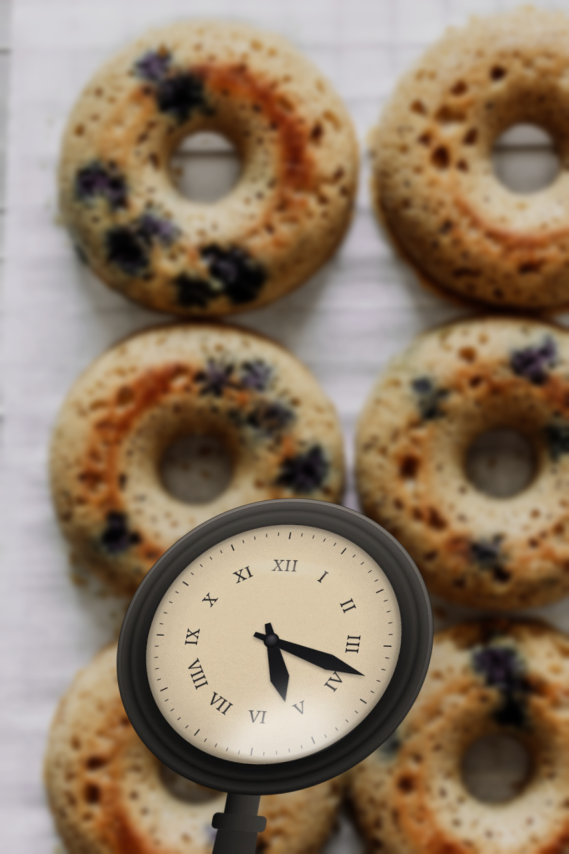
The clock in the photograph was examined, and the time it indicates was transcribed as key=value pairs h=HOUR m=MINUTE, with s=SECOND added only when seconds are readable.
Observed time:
h=5 m=18
